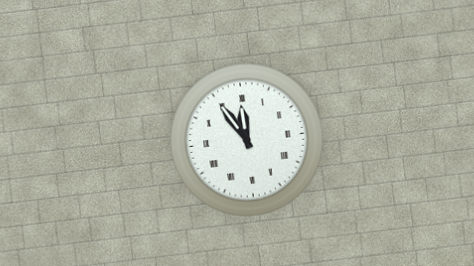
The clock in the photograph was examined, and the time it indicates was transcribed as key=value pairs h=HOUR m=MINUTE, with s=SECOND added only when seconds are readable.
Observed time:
h=11 m=55
